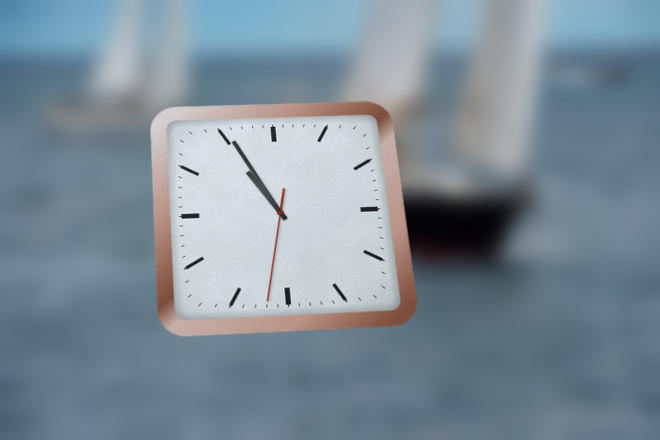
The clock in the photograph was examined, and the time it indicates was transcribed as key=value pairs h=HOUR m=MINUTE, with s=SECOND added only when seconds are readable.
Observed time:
h=10 m=55 s=32
